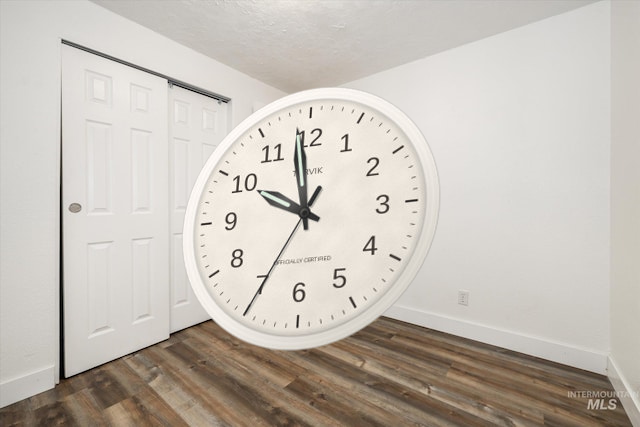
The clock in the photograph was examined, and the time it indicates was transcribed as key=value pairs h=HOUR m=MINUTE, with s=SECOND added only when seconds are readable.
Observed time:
h=9 m=58 s=35
